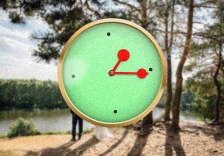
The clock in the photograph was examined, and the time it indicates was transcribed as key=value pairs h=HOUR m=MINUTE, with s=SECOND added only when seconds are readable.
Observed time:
h=1 m=16
